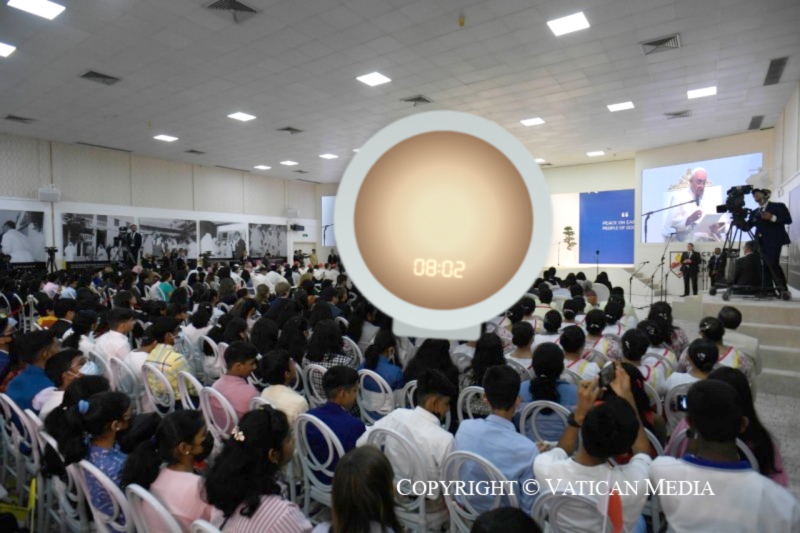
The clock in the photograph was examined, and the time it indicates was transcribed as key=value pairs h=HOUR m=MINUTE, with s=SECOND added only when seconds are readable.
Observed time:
h=8 m=2
